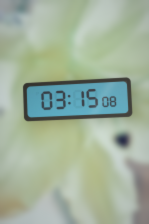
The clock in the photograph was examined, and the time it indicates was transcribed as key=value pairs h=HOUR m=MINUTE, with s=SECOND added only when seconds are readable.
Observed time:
h=3 m=15 s=8
